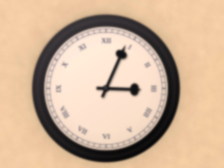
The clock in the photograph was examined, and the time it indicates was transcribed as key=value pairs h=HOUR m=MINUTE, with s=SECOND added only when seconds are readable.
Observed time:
h=3 m=4
